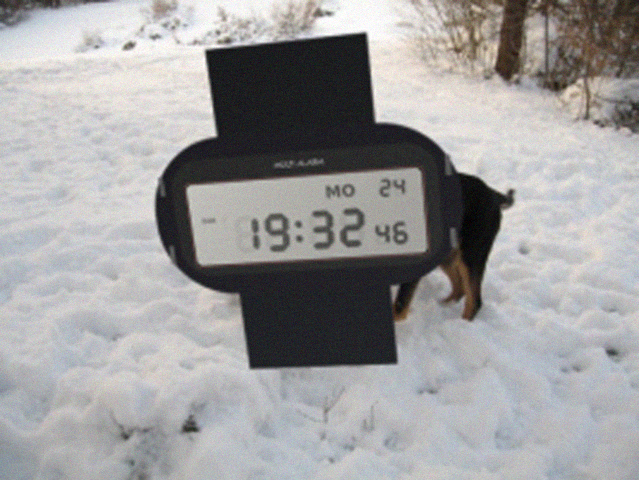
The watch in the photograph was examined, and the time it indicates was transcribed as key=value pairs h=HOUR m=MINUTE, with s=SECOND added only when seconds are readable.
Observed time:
h=19 m=32 s=46
